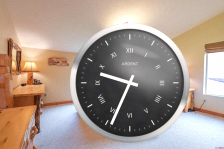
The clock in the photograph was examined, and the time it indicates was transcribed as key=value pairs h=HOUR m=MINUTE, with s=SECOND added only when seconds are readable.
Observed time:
h=9 m=34
